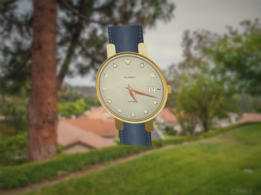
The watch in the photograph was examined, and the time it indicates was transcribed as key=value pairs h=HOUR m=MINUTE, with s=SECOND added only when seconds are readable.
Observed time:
h=5 m=18
